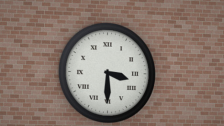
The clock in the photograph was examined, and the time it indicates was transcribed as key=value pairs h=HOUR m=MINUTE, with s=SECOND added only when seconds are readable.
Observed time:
h=3 m=30
